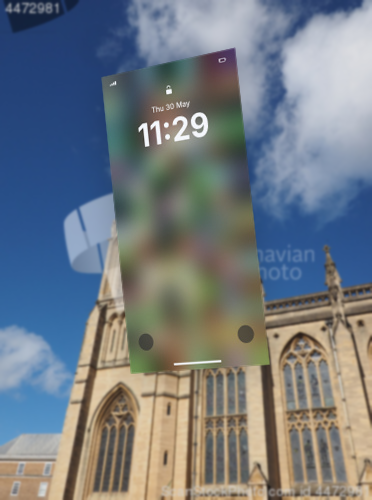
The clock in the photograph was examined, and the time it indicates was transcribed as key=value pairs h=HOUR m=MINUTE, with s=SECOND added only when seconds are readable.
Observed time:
h=11 m=29
